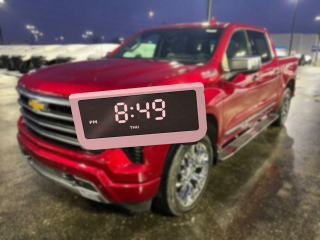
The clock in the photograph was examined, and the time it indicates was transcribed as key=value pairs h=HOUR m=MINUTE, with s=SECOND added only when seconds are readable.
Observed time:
h=8 m=49
